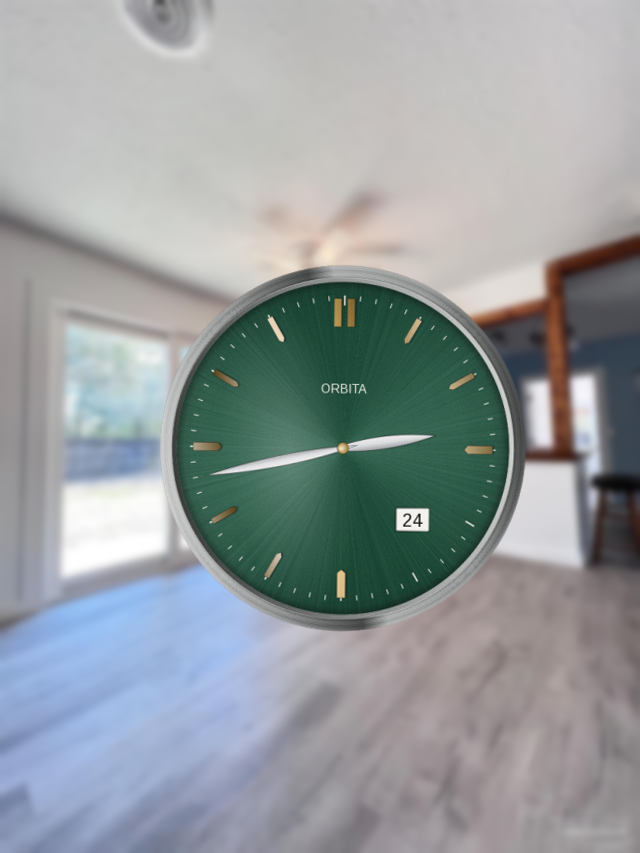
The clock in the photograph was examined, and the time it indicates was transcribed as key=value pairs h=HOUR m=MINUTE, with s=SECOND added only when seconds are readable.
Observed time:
h=2 m=43
